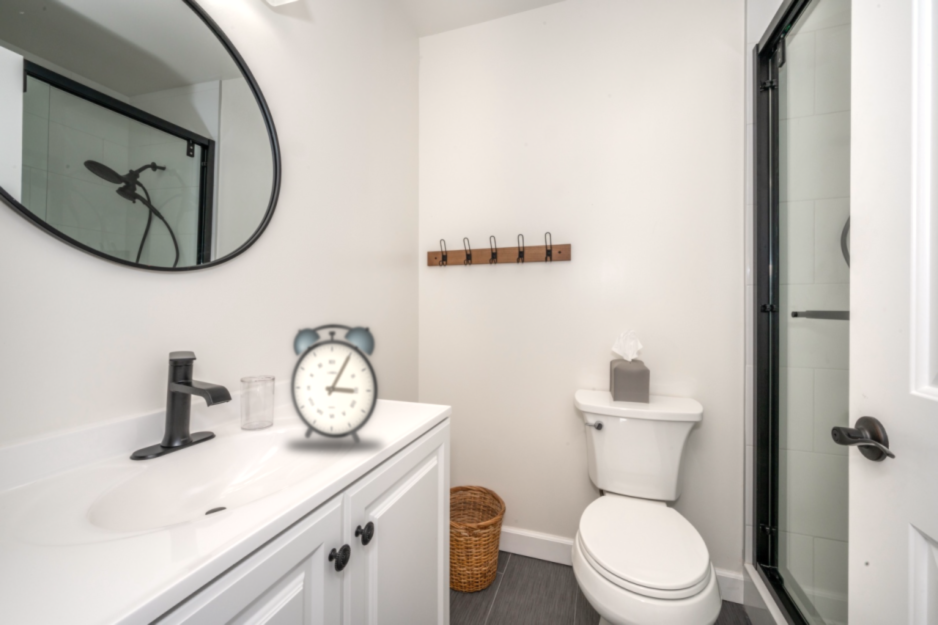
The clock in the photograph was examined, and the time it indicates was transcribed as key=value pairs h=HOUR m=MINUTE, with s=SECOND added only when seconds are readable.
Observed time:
h=3 m=5
